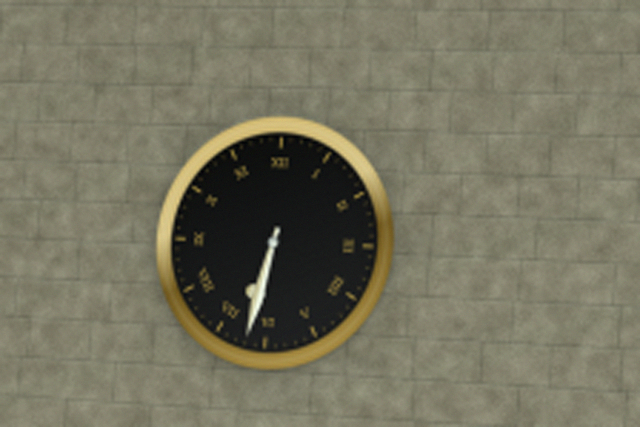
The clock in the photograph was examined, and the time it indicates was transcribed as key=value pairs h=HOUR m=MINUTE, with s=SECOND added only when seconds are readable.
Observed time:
h=6 m=32
